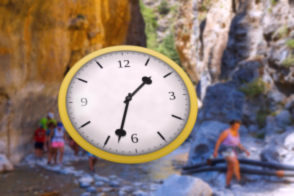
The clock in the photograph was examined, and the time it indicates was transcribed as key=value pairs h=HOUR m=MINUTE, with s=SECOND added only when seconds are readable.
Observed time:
h=1 m=33
